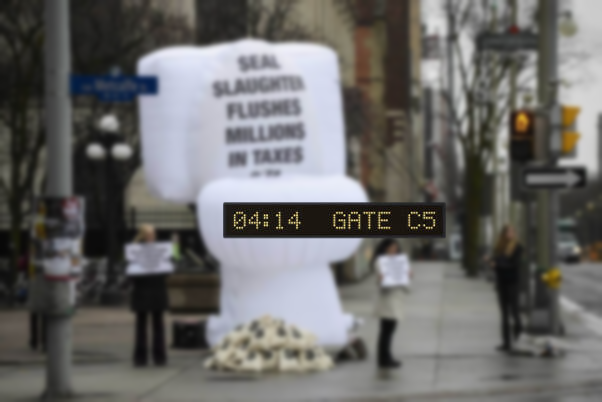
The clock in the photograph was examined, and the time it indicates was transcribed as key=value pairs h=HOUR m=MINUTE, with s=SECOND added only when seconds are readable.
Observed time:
h=4 m=14
